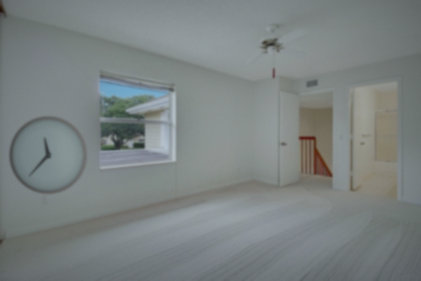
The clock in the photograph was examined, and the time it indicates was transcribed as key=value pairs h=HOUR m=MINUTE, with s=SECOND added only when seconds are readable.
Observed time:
h=11 m=37
